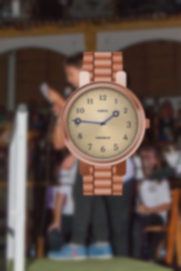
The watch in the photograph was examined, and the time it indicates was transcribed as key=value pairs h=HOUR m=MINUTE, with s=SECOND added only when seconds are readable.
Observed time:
h=1 m=46
